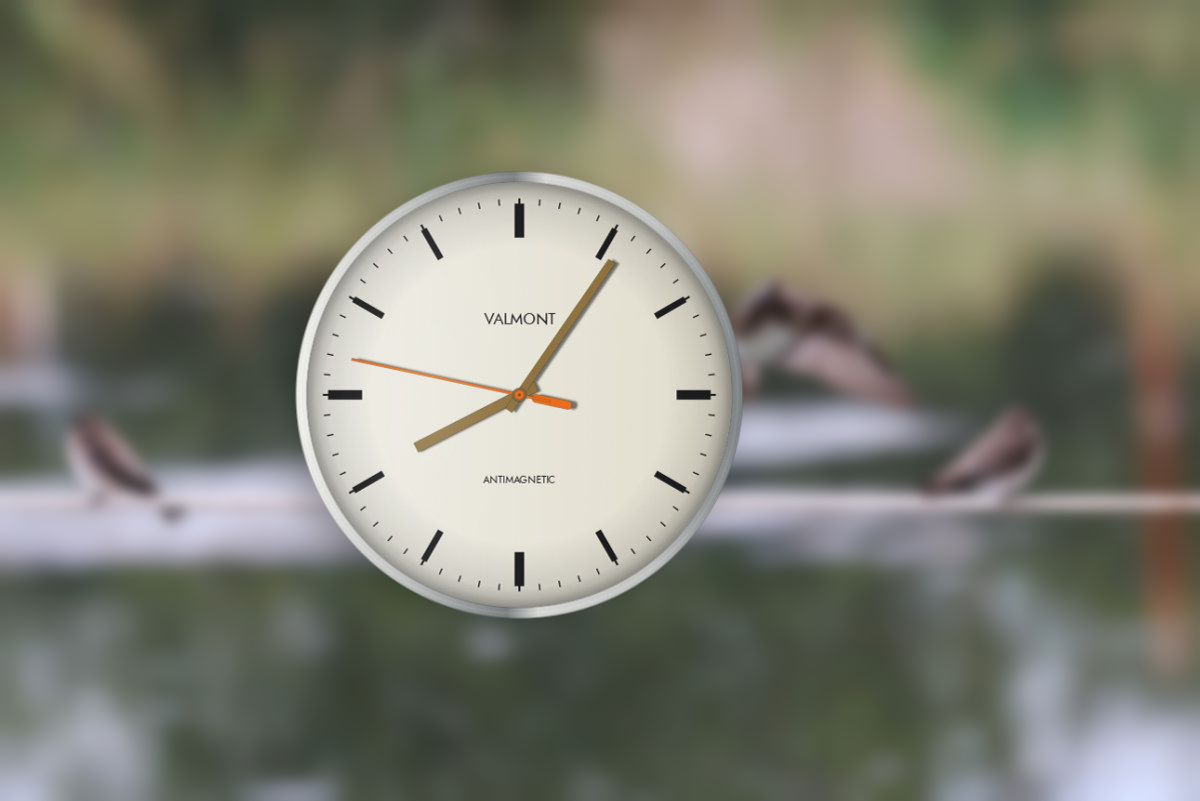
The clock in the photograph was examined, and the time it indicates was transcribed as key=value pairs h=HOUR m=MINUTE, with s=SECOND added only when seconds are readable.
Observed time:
h=8 m=5 s=47
